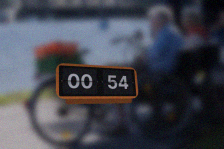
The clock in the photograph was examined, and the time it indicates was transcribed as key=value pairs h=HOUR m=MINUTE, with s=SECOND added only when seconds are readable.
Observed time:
h=0 m=54
